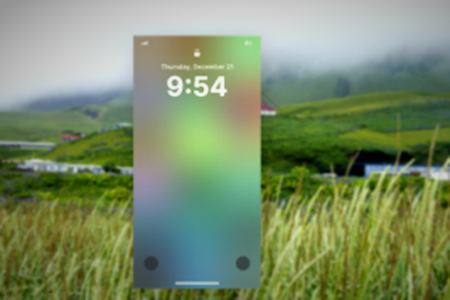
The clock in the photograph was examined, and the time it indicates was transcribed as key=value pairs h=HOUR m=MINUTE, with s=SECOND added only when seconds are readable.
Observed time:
h=9 m=54
